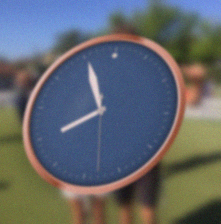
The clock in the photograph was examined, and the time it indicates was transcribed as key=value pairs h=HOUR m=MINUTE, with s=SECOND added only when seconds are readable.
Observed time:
h=7 m=55 s=28
